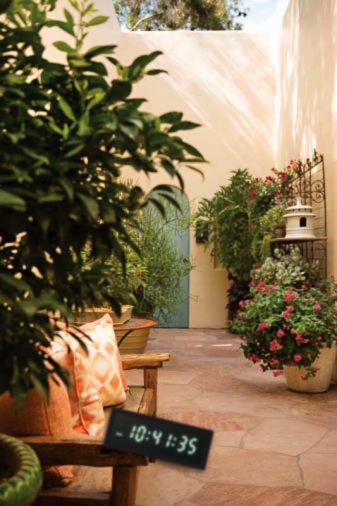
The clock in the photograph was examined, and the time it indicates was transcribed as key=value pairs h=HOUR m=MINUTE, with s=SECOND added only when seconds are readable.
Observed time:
h=10 m=41 s=35
